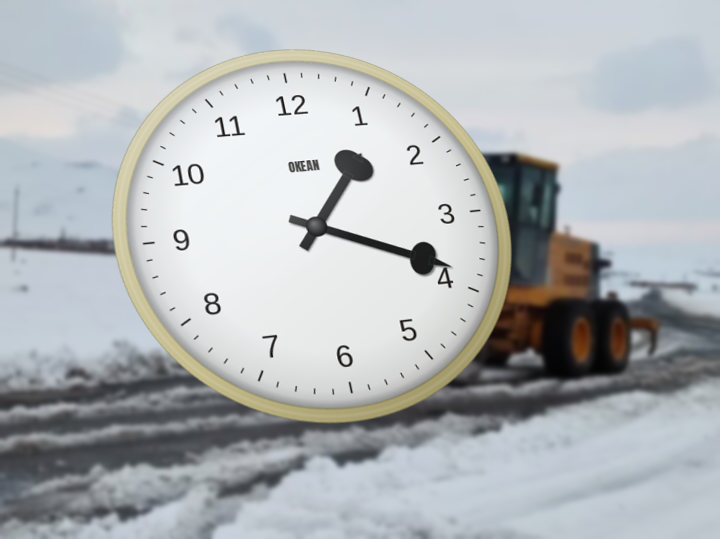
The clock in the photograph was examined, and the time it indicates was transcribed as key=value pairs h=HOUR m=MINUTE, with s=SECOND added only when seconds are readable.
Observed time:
h=1 m=19
